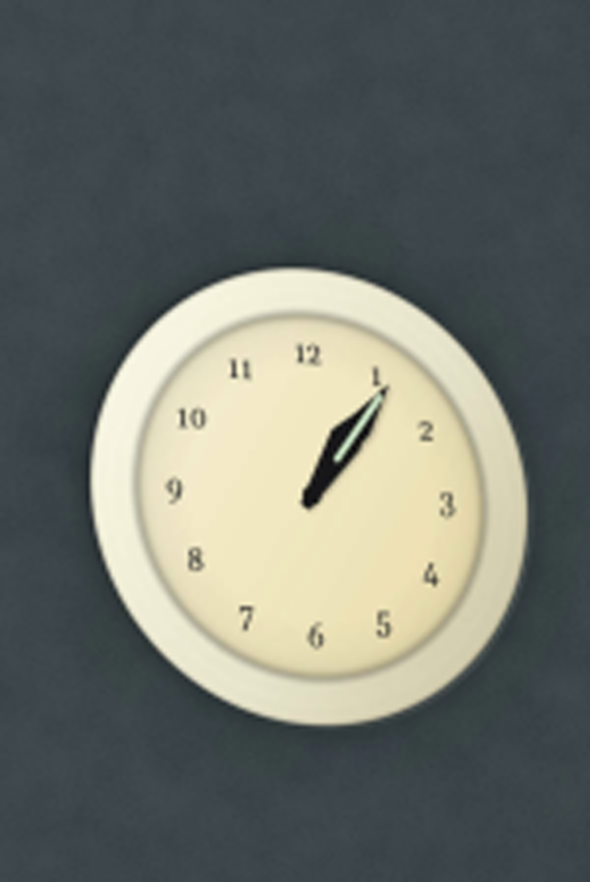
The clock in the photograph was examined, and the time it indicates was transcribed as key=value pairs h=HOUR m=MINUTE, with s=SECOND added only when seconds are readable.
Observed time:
h=1 m=6
